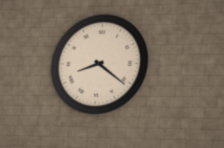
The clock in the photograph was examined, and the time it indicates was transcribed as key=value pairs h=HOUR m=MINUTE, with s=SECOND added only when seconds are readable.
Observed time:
h=8 m=21
